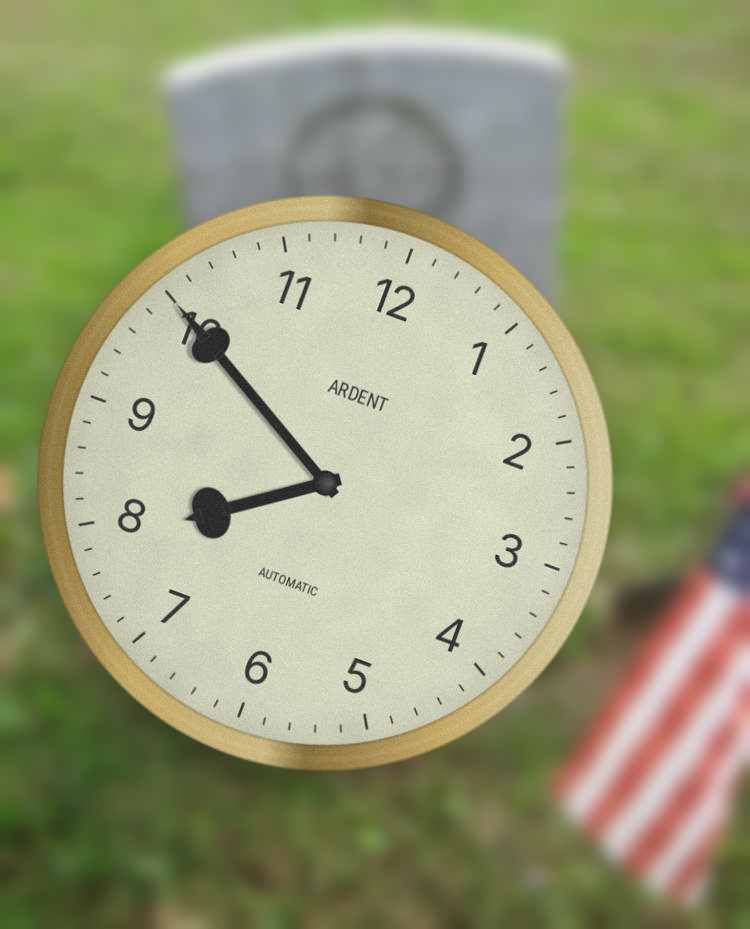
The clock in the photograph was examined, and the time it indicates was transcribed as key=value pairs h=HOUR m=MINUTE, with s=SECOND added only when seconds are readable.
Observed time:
h=7 m=50
